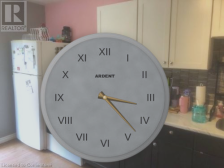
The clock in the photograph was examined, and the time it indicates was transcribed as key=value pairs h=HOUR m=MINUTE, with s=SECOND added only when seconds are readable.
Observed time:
h=3 m=23
